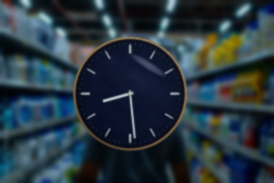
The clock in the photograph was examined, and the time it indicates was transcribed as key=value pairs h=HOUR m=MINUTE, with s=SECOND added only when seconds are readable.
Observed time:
h=8 m=29
